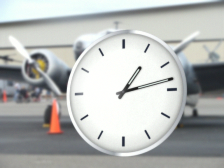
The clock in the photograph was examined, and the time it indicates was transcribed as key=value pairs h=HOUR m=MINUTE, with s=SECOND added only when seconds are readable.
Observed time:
h=1 m=13
